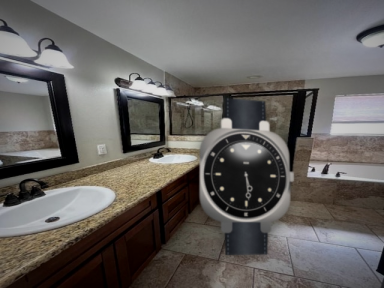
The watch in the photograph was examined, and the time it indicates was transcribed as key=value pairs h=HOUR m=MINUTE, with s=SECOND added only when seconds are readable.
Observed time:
h=5 m=29
